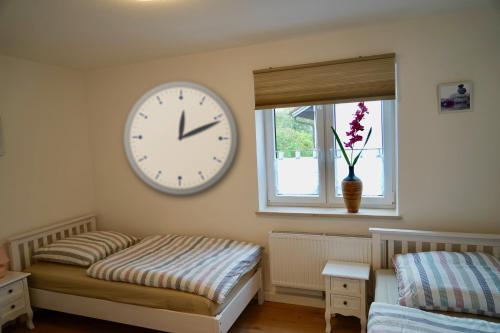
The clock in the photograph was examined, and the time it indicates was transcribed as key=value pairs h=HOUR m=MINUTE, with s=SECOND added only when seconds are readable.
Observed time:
h=12 m=11
